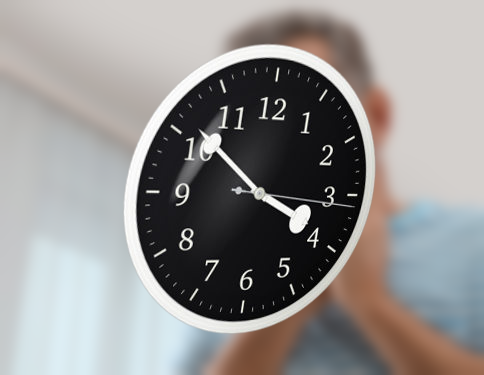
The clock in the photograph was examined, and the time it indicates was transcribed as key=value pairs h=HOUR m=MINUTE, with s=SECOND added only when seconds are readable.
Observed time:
h=3 m=51 s=16
